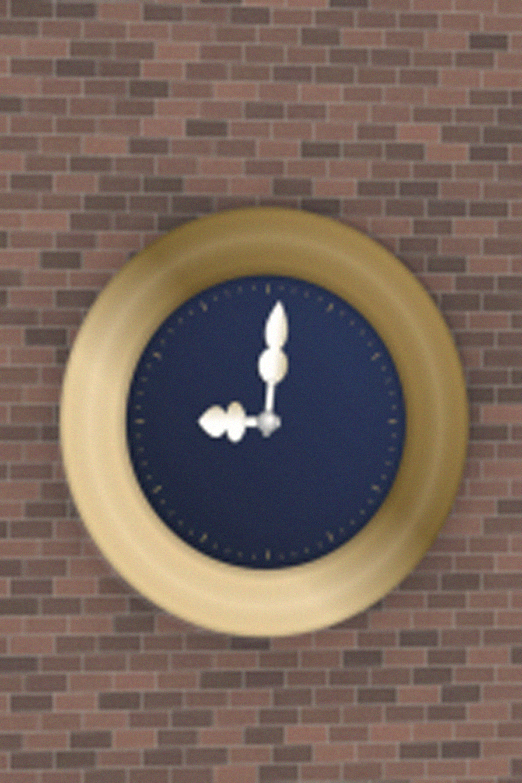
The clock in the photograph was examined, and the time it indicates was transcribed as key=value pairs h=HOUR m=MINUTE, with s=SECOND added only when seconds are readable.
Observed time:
h=9 m=1
